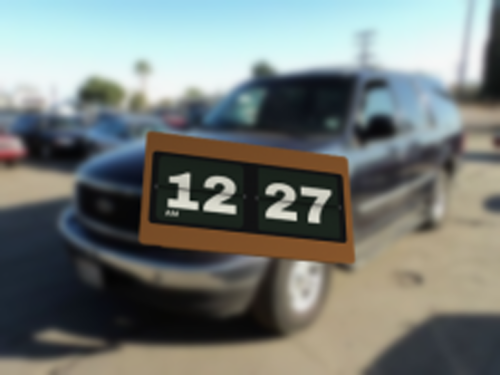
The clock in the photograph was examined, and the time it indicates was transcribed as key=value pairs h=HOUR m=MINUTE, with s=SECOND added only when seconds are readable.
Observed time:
h=12 m=27
